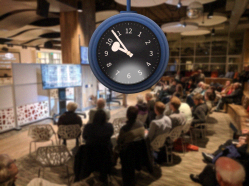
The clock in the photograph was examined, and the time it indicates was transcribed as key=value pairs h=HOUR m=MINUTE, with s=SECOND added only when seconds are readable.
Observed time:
h=9 m=54
